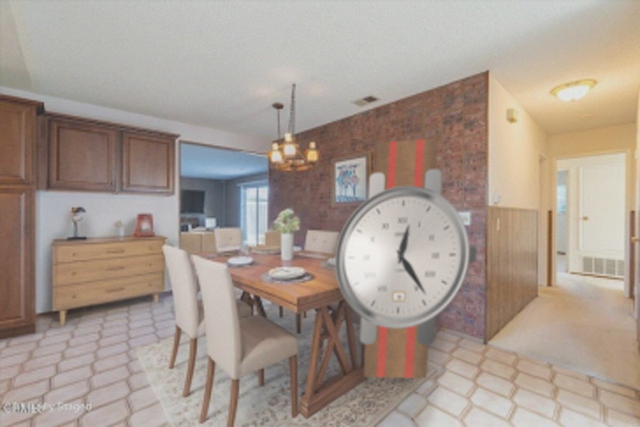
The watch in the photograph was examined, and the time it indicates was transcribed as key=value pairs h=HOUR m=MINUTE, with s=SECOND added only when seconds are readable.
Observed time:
h=12 m=24
